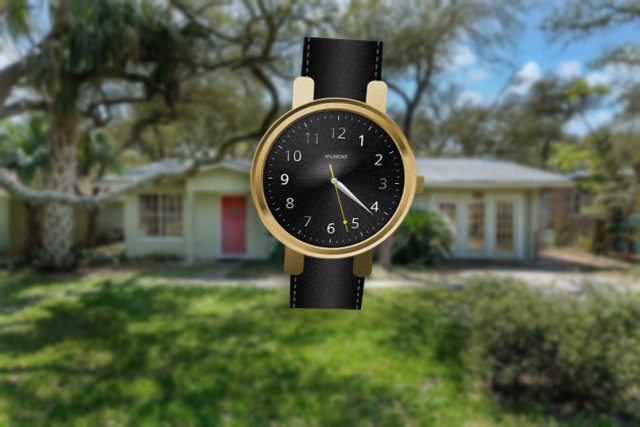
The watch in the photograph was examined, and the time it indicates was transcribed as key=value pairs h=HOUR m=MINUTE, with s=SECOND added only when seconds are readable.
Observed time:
h=4 m=21 s=27
